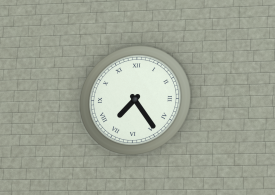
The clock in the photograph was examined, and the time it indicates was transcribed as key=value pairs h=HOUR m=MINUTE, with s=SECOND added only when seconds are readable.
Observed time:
h=7 m=24
